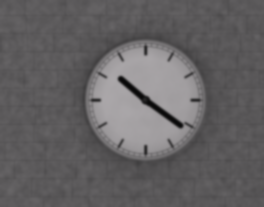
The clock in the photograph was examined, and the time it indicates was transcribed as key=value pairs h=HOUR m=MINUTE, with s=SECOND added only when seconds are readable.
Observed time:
h=10 m=21
